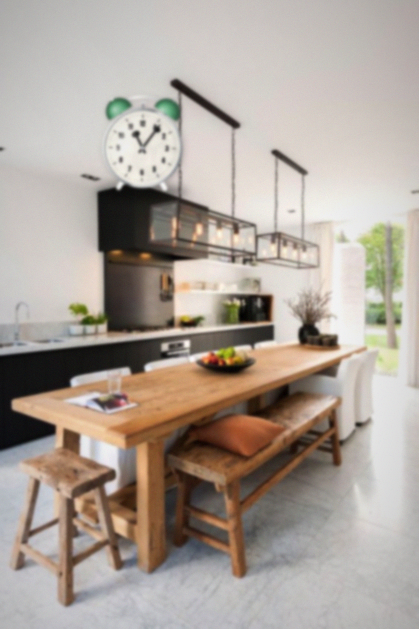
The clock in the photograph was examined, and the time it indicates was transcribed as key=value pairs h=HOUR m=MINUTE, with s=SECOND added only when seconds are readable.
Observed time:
h=11 m=6
